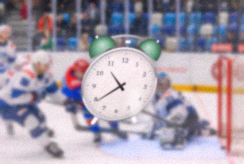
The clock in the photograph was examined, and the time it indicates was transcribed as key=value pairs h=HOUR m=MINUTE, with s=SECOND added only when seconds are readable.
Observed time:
h=10 m=39
